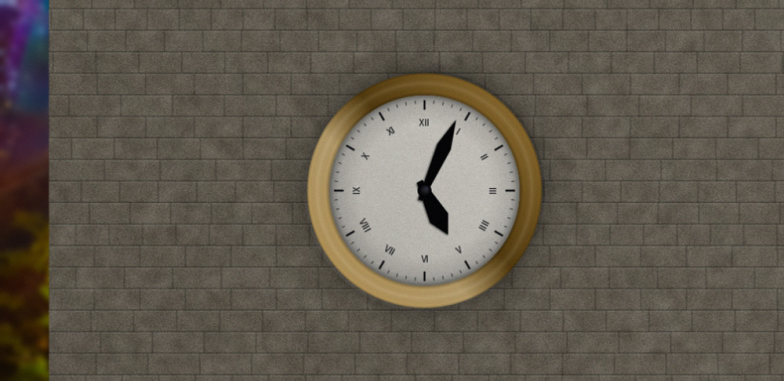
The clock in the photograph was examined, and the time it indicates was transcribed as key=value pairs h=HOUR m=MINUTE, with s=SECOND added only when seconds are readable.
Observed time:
h=5 m=4
